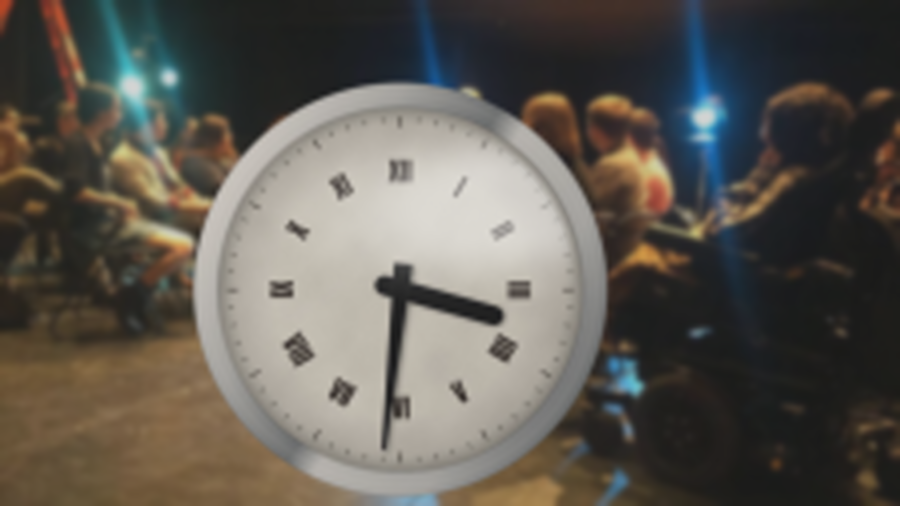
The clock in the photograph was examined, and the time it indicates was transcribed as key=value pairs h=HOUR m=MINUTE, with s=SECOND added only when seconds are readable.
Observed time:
h=3 m=31
